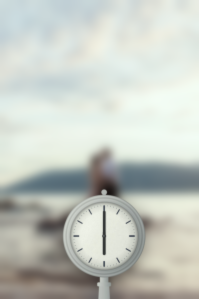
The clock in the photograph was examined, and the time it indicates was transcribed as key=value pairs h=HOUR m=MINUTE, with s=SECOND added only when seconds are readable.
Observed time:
h=6 m=0
